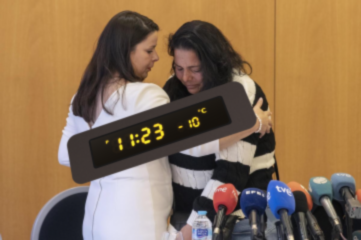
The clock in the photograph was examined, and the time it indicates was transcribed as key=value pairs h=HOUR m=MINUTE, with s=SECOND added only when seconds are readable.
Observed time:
h=11 m=23
